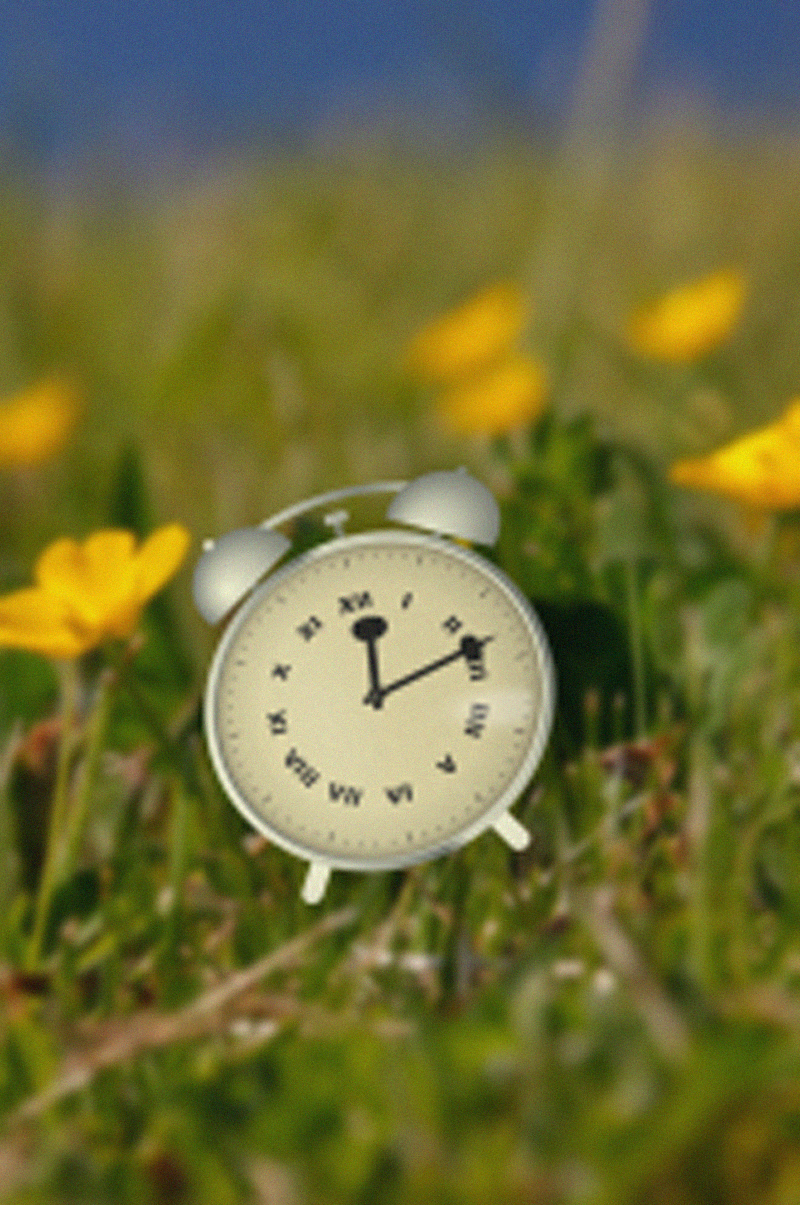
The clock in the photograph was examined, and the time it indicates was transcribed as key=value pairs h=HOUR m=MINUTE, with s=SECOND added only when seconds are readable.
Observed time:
h=12 m=13
